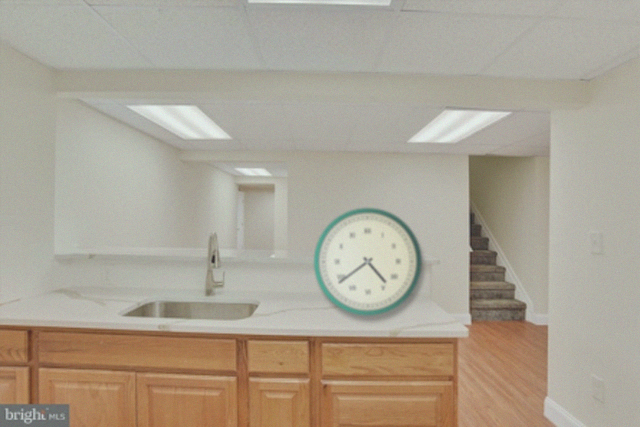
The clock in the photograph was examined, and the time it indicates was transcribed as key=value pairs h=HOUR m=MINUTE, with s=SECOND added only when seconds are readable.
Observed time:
h=4 m=39
